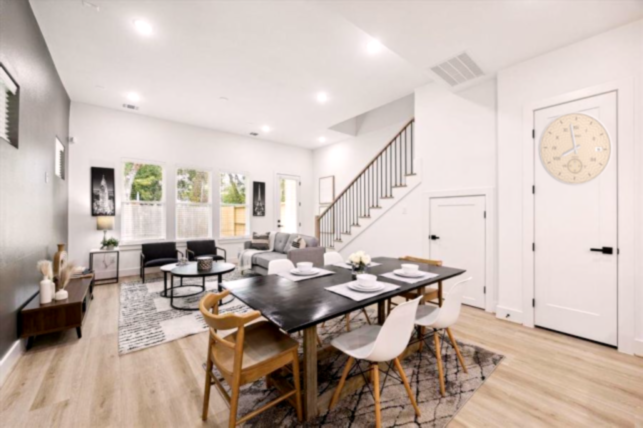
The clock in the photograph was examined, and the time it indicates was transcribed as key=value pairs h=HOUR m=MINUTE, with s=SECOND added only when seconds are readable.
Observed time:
h=7 m=58
